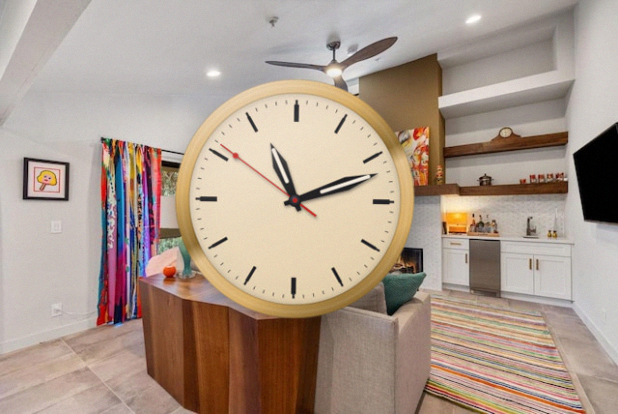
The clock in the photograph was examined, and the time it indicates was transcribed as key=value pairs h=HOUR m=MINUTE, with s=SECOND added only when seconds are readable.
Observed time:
h=11 m=11 s=51
